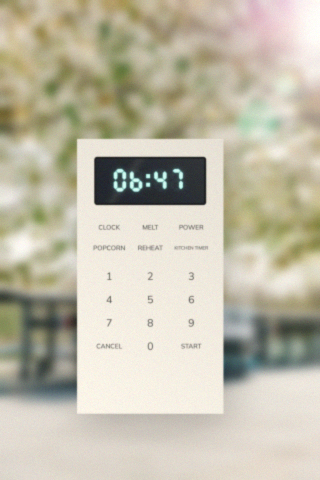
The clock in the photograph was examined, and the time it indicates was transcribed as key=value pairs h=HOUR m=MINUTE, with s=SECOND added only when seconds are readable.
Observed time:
h=6 m=47
